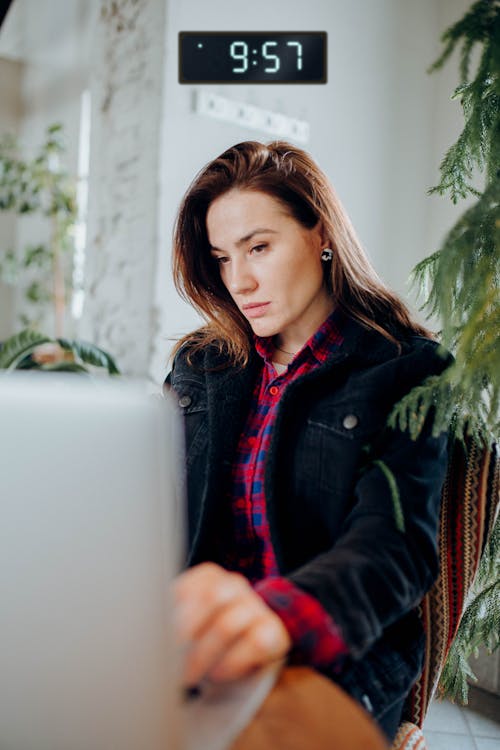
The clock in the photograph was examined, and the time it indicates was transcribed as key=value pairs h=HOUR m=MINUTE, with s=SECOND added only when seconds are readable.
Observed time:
h=9 m=57
